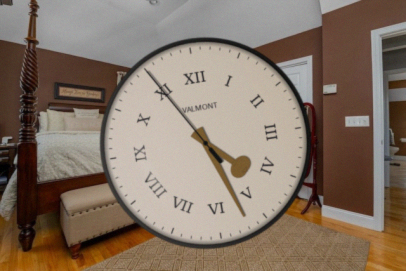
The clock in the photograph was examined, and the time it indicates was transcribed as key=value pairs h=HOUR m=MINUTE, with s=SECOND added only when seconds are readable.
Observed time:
h=4 m=26 s=55
